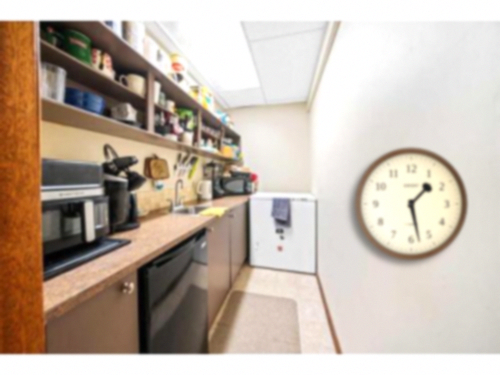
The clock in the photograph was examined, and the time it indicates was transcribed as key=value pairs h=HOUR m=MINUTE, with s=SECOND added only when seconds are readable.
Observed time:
h=1 m=28
